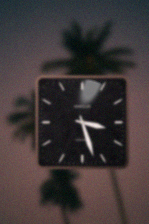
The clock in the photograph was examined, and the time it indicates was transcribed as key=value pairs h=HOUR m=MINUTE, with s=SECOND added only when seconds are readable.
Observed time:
h=3 m=27
